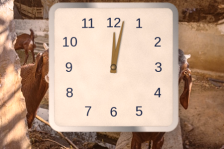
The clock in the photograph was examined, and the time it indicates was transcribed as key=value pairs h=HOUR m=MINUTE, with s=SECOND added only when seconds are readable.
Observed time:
h=12 m=2
